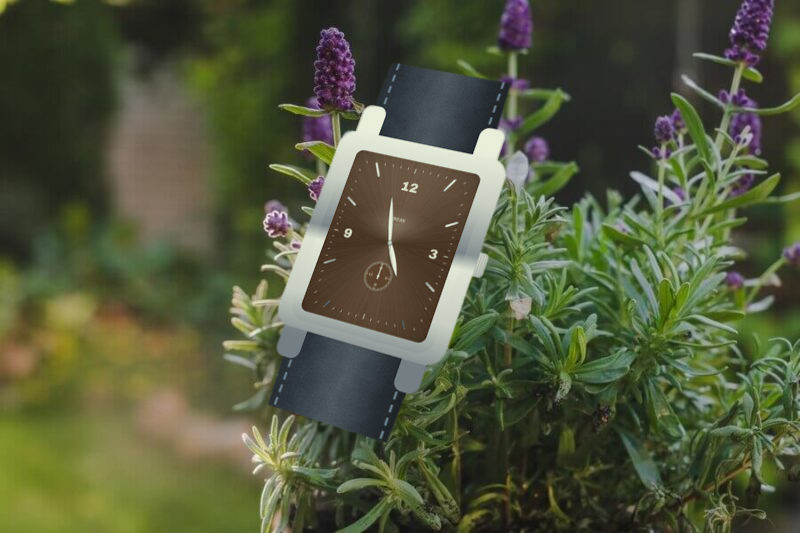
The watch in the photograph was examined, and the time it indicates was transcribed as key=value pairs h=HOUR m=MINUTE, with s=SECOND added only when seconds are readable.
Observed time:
h=4 m=57
